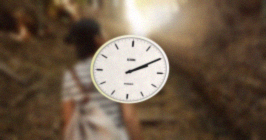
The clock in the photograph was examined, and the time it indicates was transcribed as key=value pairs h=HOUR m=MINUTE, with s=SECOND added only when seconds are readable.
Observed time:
h=2 m=10
